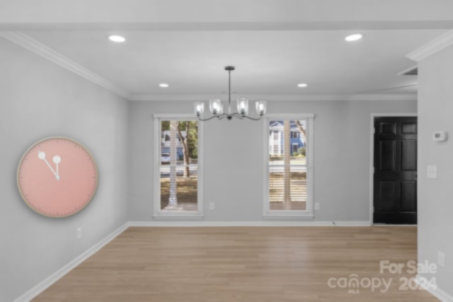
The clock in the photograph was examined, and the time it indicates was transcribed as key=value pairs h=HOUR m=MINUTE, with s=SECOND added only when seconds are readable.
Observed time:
h=11 m=54
